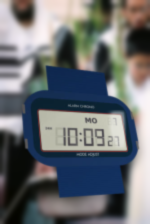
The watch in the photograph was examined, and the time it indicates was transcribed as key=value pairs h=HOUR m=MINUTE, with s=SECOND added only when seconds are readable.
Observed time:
h=10 m=9 s=27
